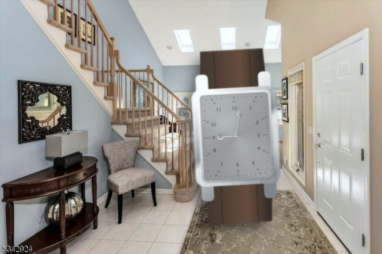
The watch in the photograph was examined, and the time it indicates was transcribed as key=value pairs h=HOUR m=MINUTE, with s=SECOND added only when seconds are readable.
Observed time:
h=9 m=2
